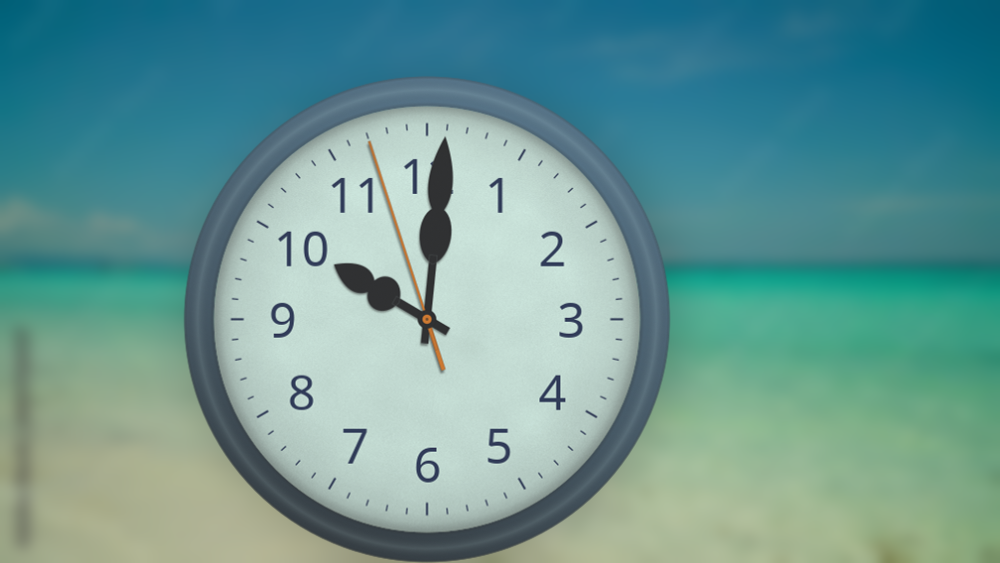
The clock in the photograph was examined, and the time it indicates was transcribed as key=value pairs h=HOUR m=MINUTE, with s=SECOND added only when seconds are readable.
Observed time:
h=10 m=0 s=57
